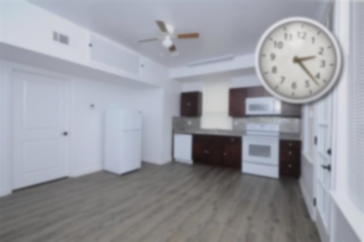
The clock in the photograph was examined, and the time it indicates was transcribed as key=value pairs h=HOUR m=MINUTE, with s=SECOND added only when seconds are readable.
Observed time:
h=2 m=22
